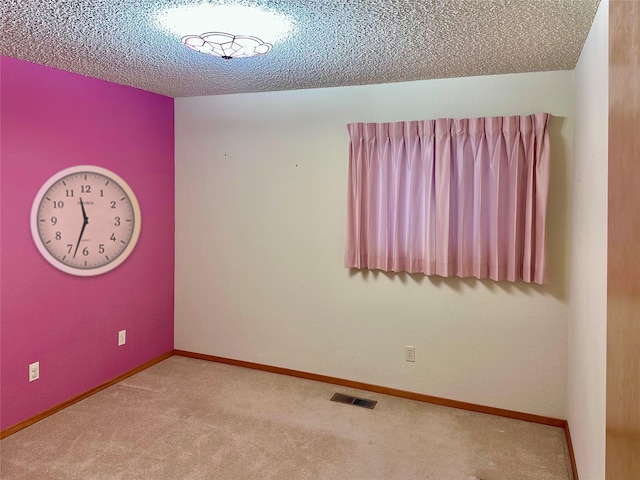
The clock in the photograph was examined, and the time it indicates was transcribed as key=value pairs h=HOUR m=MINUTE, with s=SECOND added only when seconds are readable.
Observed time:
h=11 m=33
